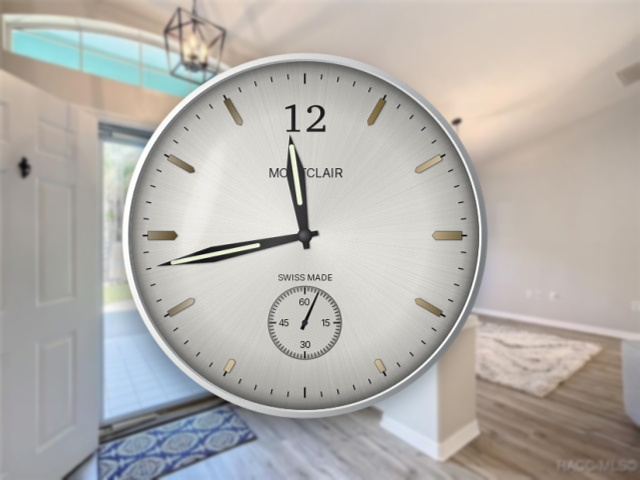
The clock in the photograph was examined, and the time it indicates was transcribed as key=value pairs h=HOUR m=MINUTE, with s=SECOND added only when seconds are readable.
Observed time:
h=11 m=43 s=4
